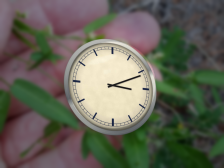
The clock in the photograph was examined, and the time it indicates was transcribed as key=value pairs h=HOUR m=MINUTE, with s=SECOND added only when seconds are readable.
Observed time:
h=3 m=11
